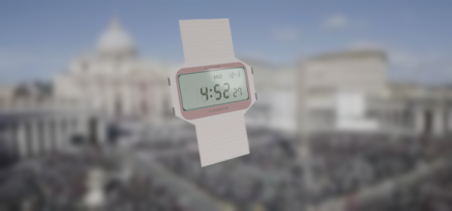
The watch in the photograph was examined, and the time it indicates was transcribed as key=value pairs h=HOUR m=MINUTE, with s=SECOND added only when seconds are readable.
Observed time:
h=4 m=52 s=27
